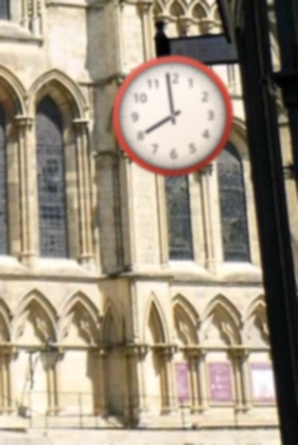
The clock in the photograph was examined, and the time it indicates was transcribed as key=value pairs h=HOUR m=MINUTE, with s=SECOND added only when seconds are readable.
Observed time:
h=7 m=59
